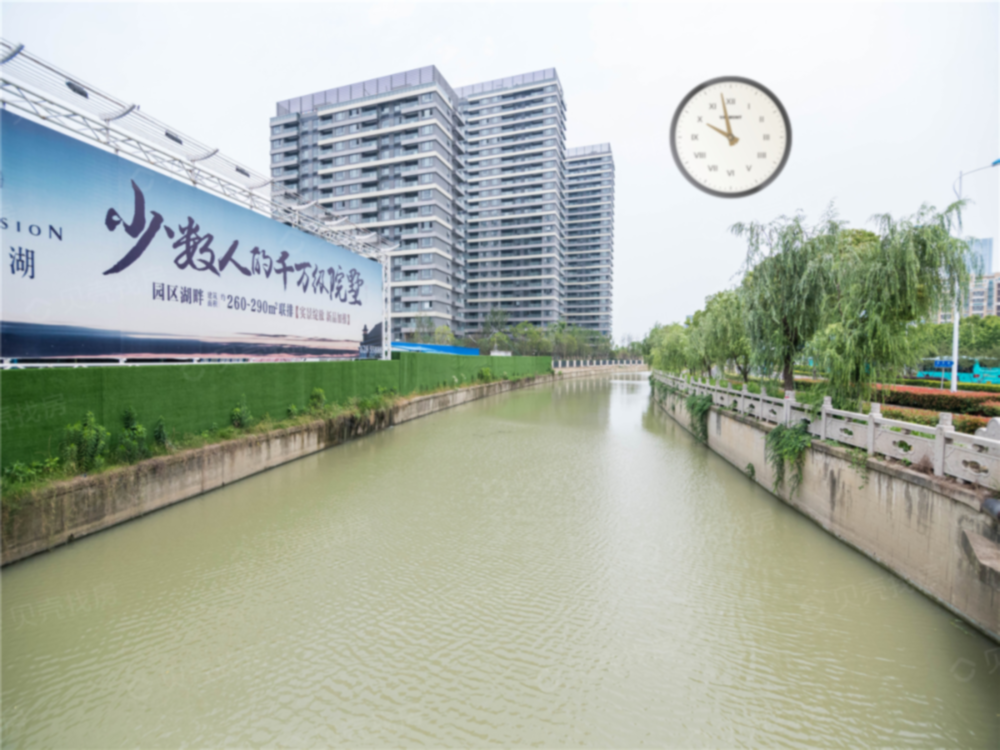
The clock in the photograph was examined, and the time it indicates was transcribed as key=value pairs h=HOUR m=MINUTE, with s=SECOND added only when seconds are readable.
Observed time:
h=9 m=58
